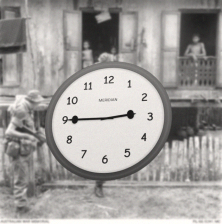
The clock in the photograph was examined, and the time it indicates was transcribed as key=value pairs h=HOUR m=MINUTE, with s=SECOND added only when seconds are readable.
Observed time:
h=2 m=45
